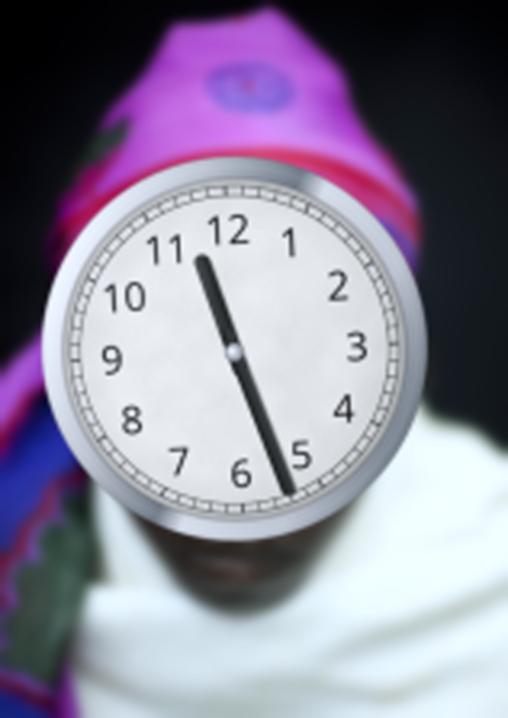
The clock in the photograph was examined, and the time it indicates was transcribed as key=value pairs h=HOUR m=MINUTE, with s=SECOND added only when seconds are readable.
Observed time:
h=11 m=27
